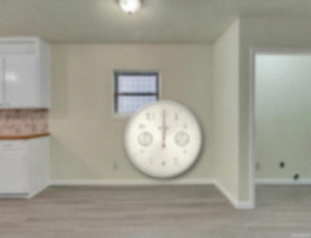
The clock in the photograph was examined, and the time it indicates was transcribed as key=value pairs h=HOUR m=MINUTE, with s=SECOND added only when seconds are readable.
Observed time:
h=12 m=0
